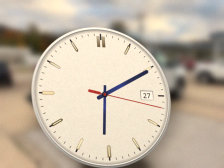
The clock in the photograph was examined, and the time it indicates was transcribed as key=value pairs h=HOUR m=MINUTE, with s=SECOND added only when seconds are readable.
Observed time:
h=6 m=10 s=17
